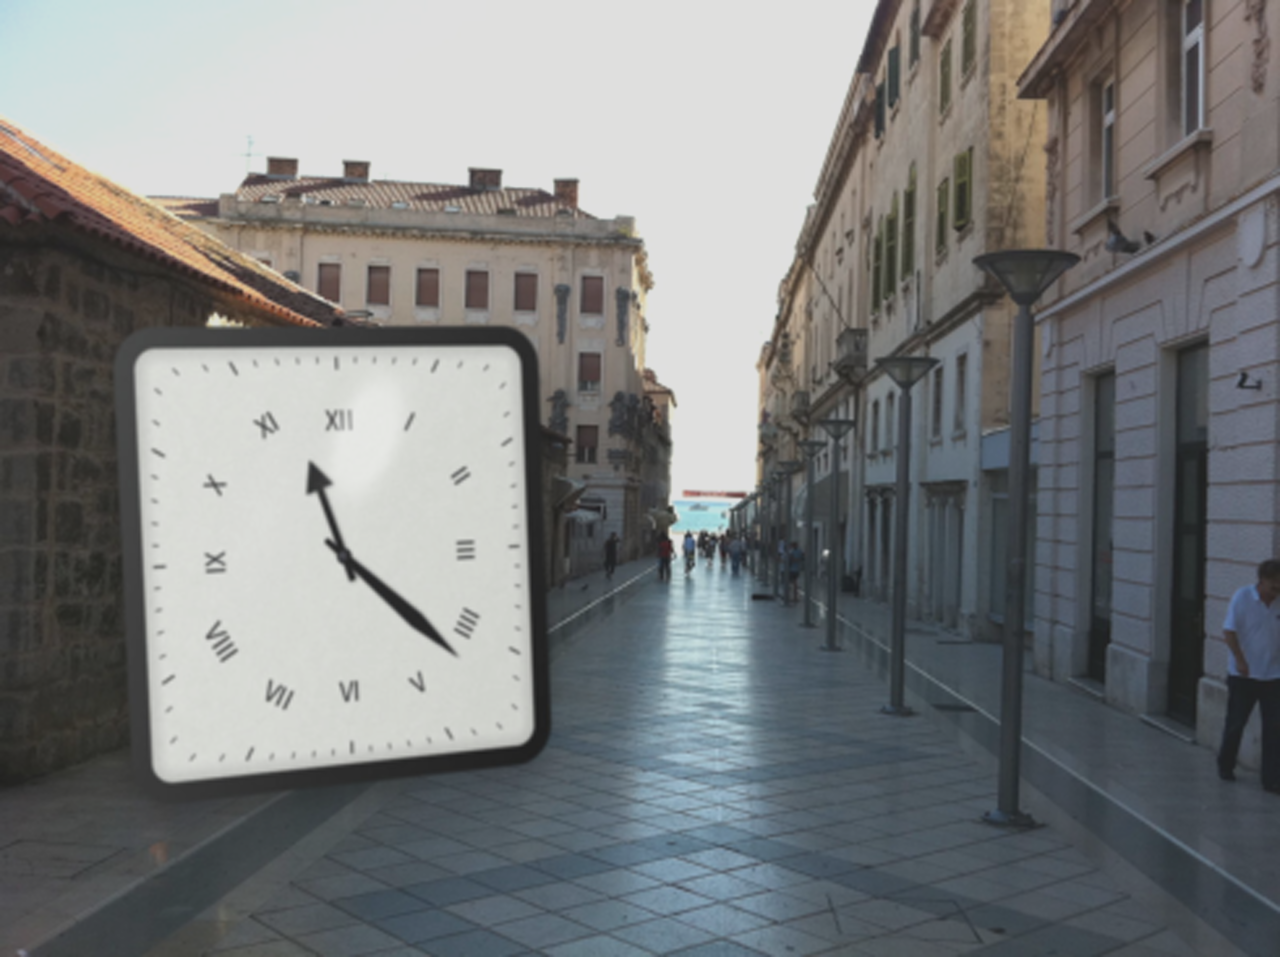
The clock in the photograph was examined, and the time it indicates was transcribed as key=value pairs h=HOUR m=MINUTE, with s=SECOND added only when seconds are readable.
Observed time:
h=11 m=22
